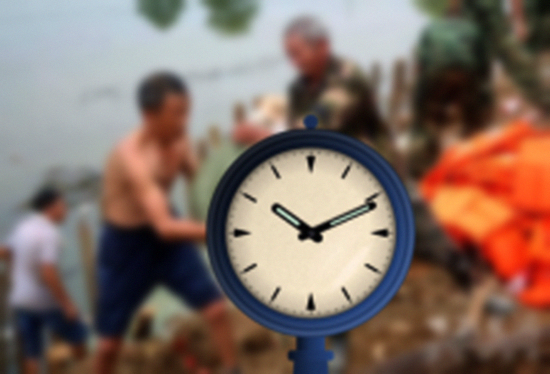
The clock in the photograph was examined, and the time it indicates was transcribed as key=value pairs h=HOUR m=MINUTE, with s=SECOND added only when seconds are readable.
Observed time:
h=10 m=11
